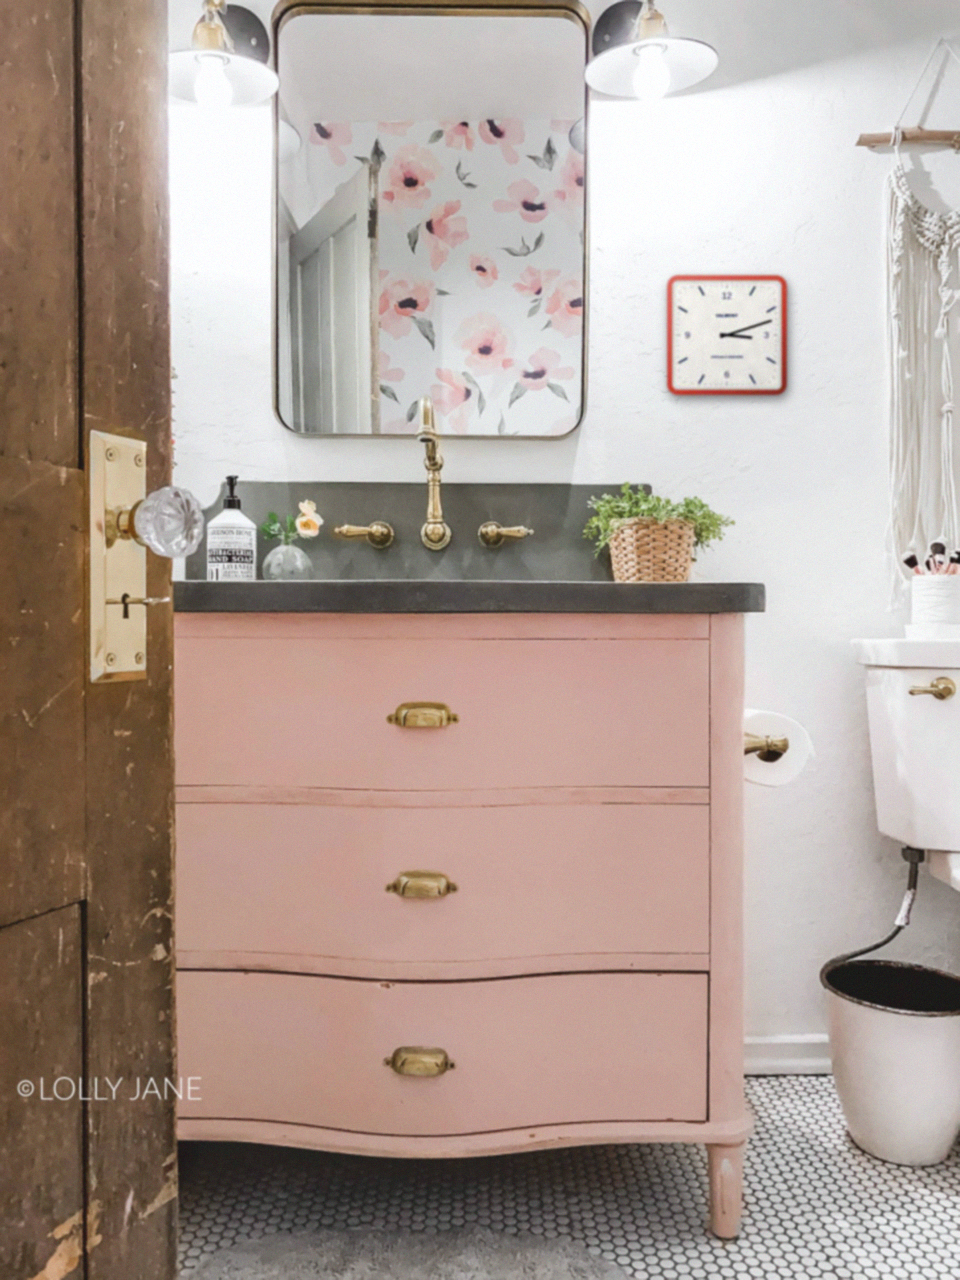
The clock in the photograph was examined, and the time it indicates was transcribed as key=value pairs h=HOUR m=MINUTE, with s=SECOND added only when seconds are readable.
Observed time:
h=3 m=12
